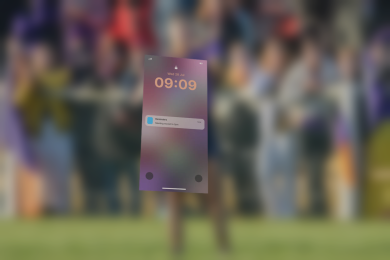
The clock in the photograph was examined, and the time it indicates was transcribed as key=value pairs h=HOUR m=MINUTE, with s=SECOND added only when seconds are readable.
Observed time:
h=9 m=9
